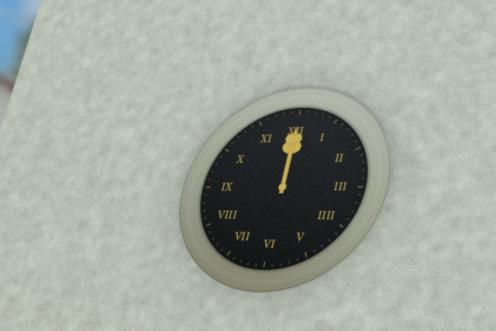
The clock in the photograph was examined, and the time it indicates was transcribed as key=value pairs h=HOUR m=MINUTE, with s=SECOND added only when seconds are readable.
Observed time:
h=12 m=0
